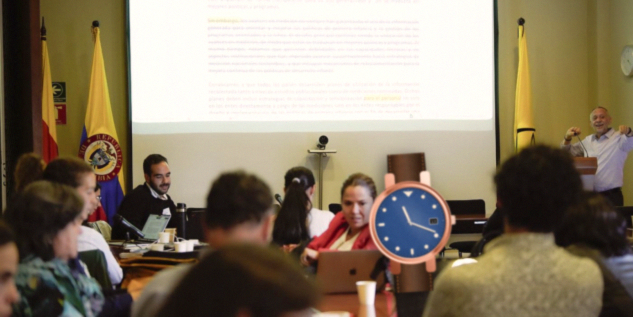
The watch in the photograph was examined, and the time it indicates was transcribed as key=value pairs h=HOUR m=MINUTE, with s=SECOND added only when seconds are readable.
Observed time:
h=11 m=19
